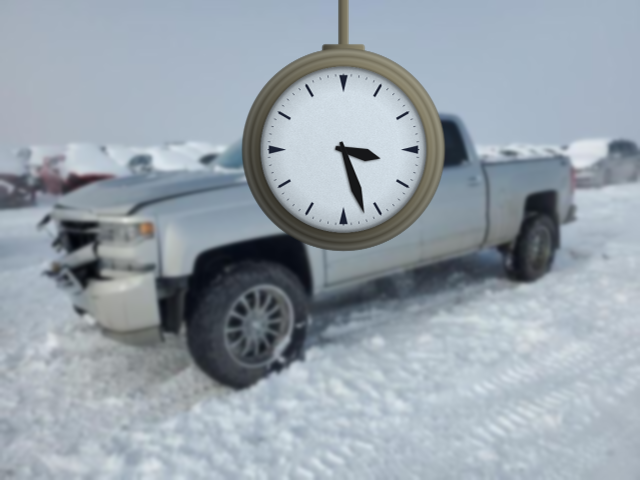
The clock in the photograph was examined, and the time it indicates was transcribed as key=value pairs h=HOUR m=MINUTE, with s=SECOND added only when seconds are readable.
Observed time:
h=3 m=27
